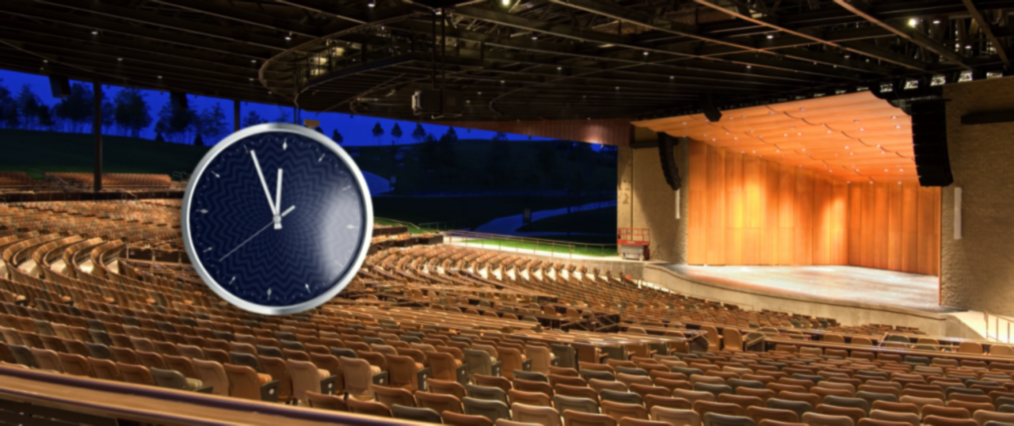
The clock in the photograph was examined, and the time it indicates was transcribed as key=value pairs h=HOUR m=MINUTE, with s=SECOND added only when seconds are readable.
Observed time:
h=11 m=55 s=38
